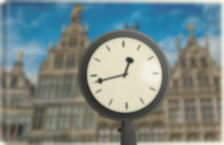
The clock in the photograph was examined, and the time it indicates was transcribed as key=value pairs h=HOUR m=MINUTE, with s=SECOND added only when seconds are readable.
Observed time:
h=12 m=43
